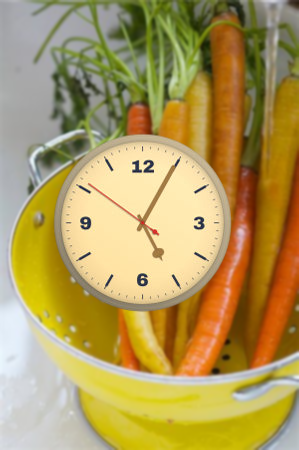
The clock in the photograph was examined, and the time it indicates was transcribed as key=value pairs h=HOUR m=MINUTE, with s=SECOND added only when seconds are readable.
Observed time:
h=5 m=4 s=51
